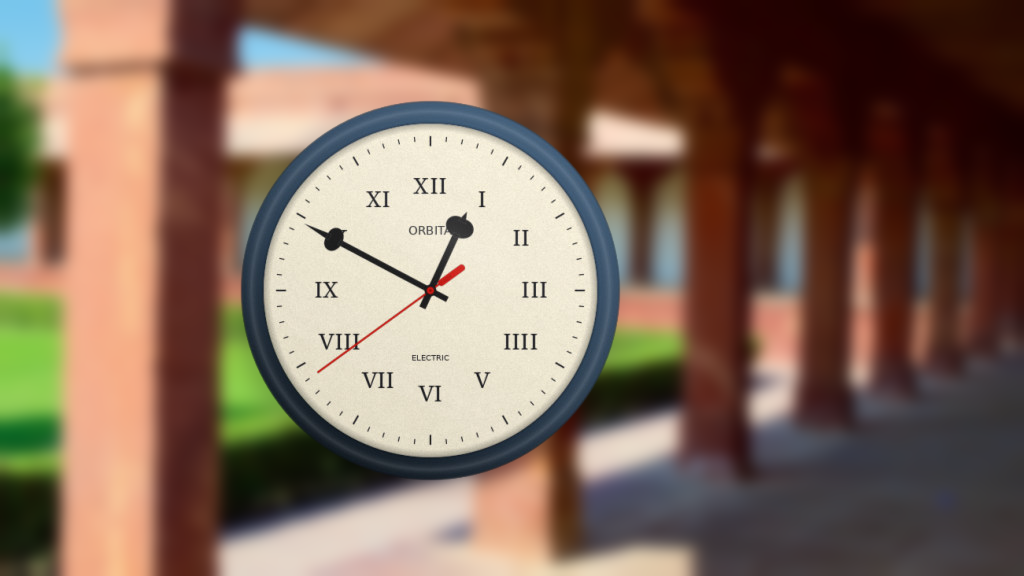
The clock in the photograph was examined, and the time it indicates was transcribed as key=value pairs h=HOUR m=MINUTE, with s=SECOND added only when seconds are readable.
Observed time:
h=12 m=49 s=39
